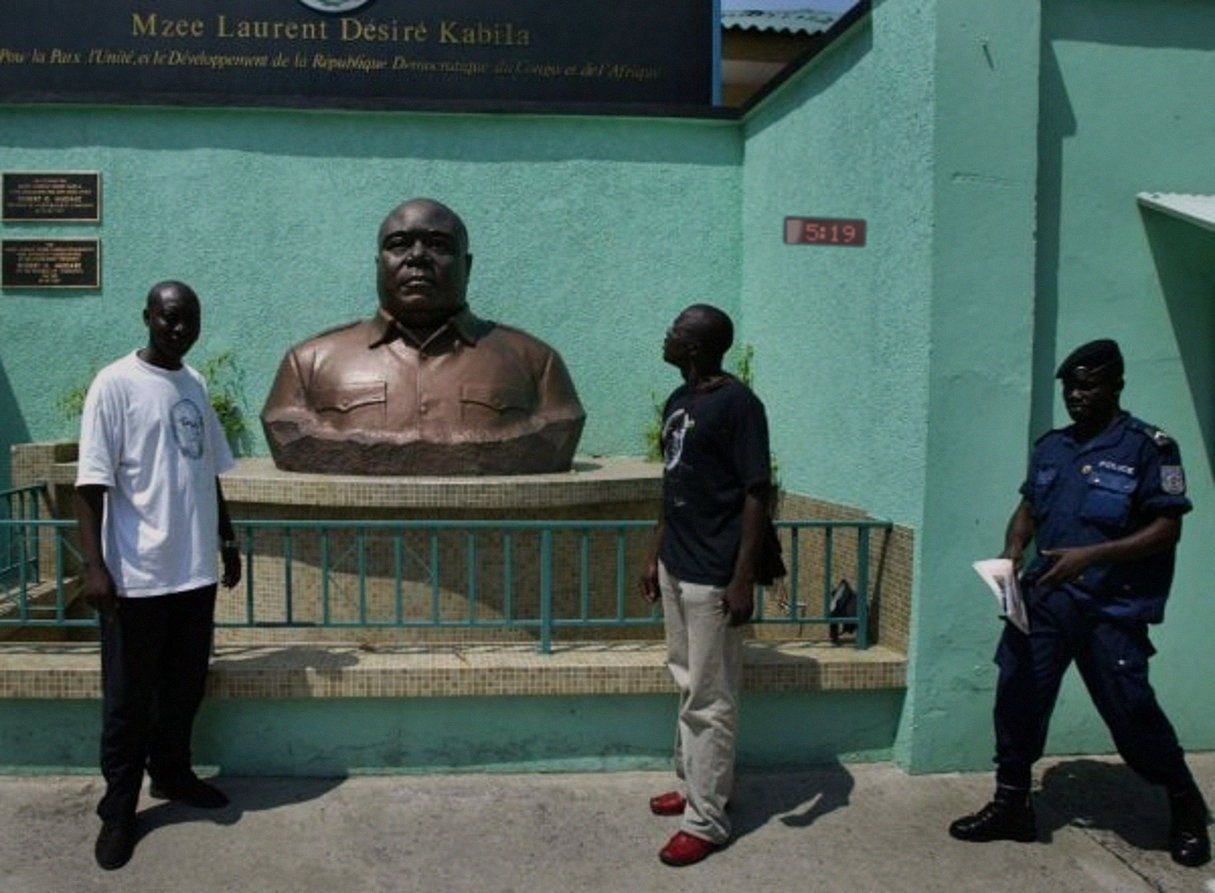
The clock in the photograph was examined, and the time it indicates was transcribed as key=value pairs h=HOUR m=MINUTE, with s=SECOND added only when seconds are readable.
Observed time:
h=5 m=19
